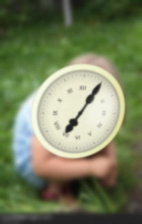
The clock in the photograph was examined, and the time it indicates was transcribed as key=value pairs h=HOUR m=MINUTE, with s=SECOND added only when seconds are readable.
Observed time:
h=7 m=5
